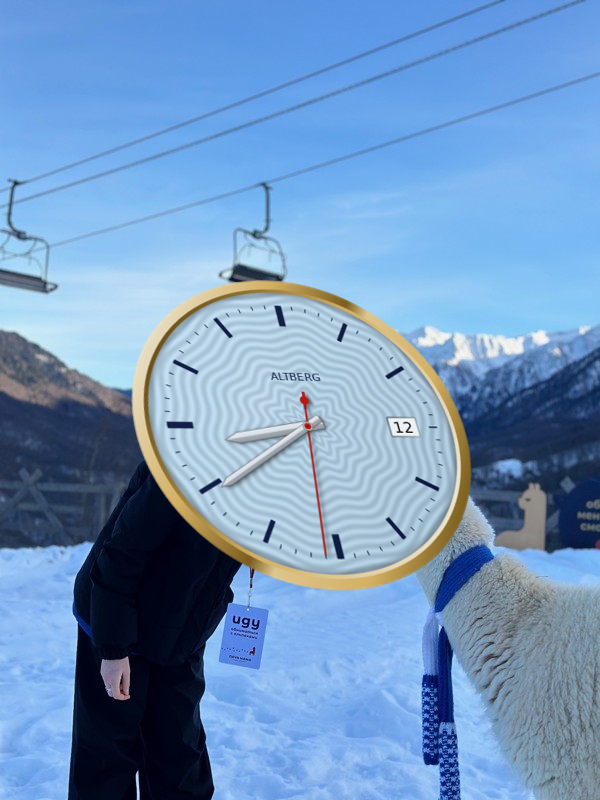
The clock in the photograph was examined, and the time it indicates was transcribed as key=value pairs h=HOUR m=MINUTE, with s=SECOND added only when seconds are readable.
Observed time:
h=8 m=39 s=31
